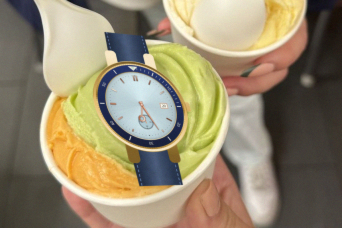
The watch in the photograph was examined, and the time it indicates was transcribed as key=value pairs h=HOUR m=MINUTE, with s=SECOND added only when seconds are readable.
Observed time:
h=6 m=26
